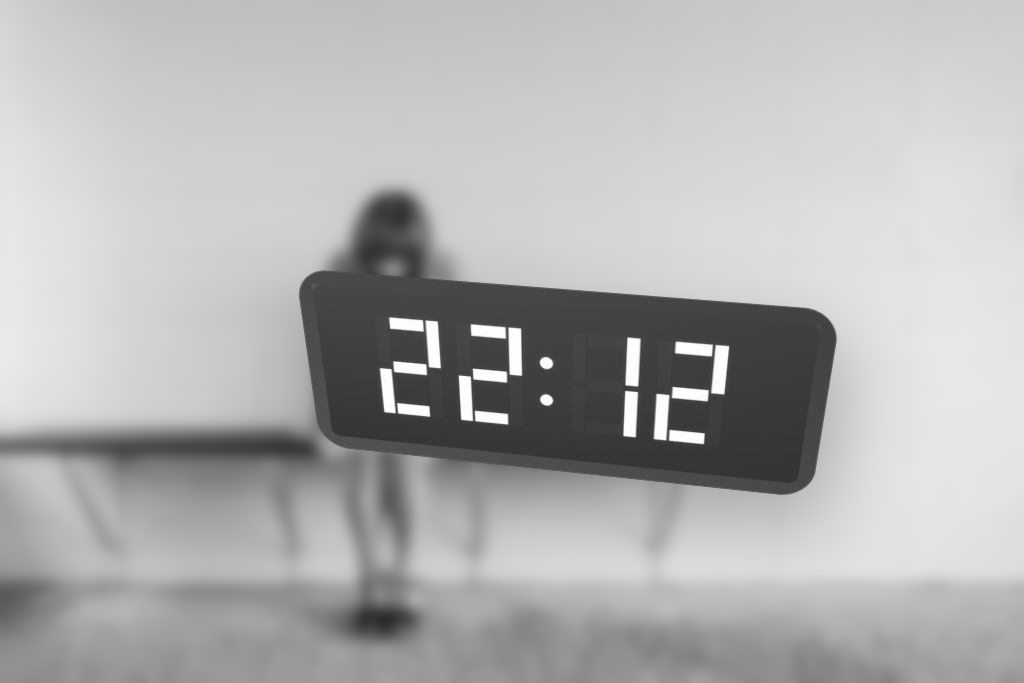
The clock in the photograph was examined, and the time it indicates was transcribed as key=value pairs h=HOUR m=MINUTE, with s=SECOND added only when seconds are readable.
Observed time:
h=22 m=12
